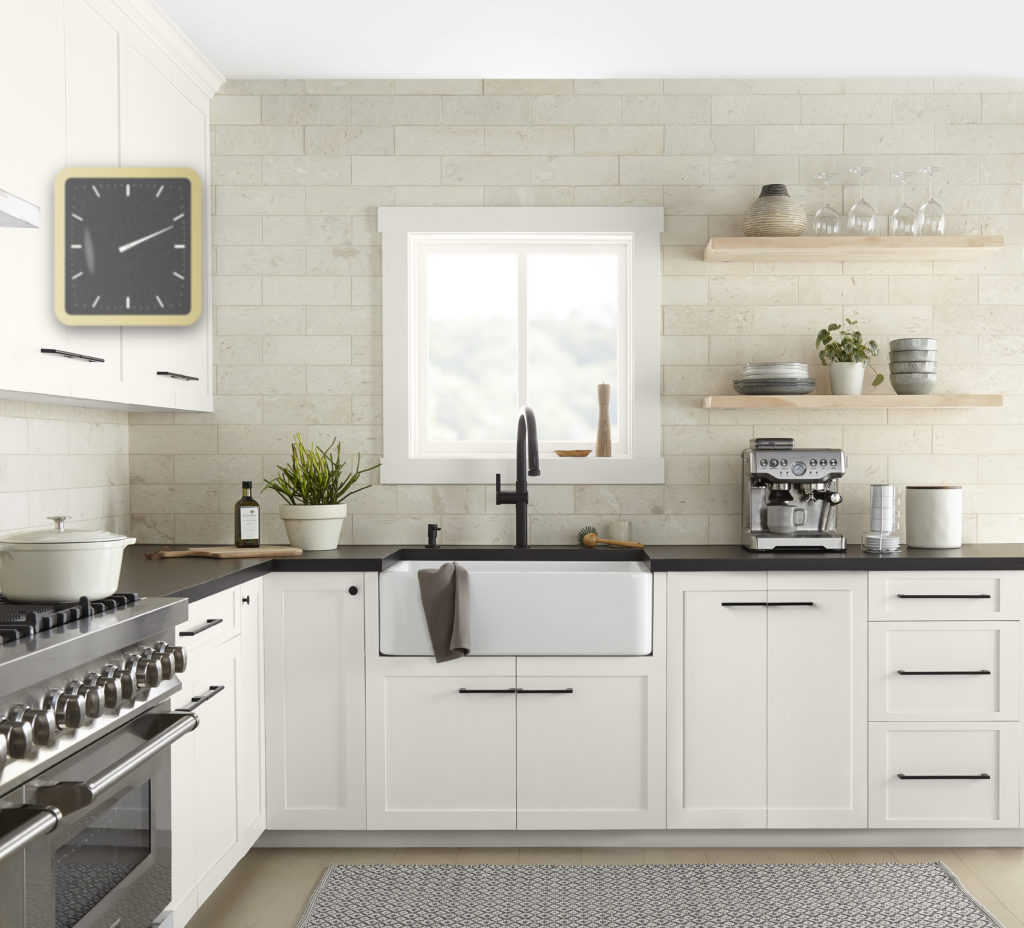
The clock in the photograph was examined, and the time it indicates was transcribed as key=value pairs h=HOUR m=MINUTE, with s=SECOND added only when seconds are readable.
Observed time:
h=2 m=11
